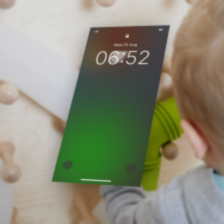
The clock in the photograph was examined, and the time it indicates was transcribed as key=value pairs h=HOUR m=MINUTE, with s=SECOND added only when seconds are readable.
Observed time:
h=6 m=52
